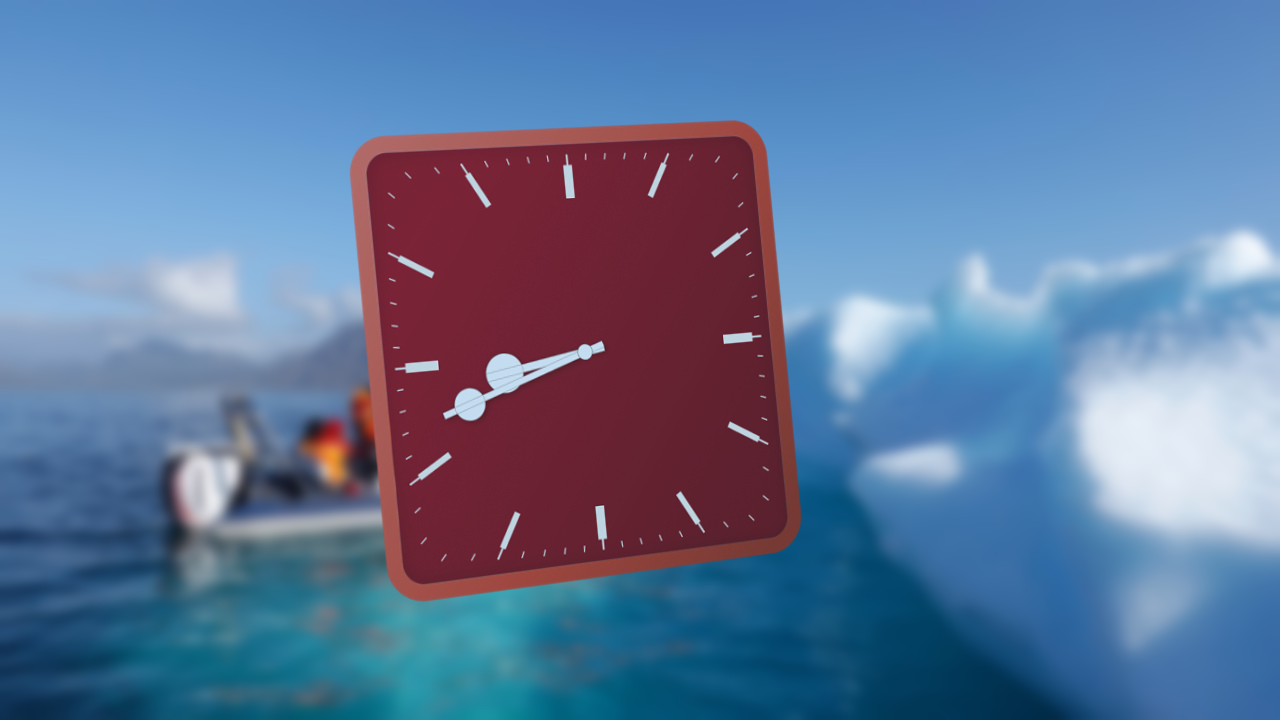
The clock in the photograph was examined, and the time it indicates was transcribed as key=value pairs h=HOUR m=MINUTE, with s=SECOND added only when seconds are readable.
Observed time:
h=8 m=42
